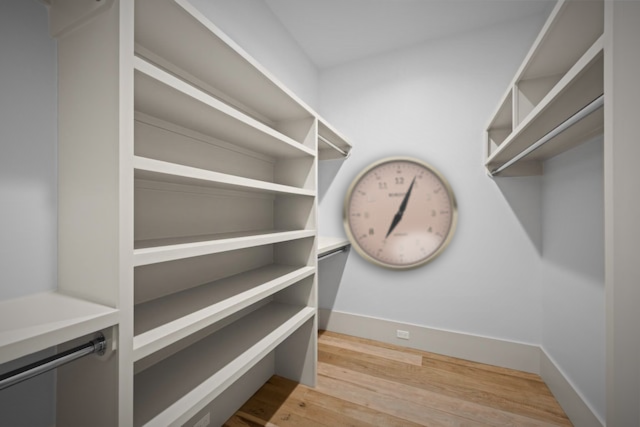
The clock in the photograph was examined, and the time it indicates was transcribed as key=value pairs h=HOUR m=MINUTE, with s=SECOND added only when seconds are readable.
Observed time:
h=7 m=4
